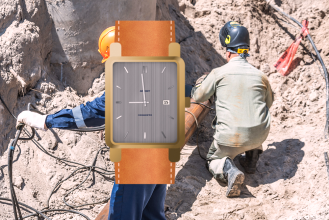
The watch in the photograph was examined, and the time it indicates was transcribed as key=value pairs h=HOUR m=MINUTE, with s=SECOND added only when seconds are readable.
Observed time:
h=8 m=59
